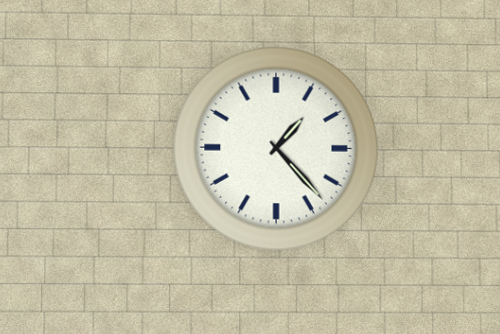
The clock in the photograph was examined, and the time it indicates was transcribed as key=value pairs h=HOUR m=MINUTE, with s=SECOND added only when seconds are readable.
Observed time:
h=1 m=23
